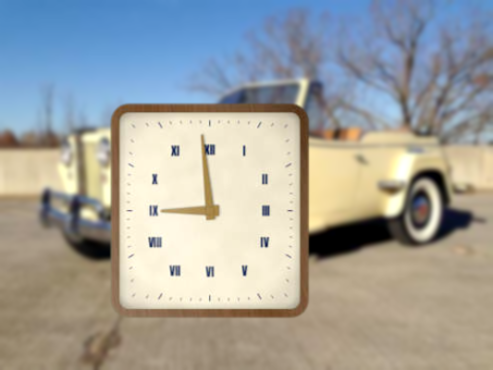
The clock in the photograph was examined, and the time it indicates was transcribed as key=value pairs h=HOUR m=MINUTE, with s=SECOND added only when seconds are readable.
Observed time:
h=8 m=59
